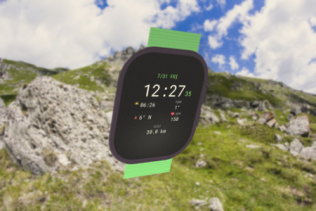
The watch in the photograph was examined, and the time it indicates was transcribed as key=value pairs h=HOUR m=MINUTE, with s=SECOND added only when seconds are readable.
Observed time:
h=12 m=27
